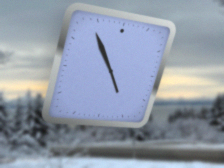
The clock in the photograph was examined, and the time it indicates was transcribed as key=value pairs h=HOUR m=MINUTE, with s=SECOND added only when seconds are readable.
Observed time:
h=4 m=54
